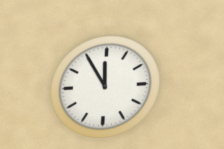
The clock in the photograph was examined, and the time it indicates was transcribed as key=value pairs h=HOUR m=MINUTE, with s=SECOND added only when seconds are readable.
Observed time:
h=11 m=55
